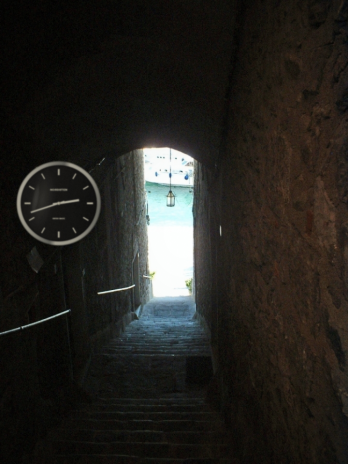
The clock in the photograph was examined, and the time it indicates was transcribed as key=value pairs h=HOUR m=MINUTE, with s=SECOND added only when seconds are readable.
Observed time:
h=2 m=42
